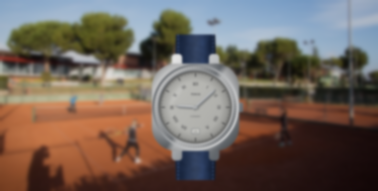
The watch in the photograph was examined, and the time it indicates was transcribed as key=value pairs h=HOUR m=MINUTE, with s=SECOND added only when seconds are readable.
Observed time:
h=9 m=8
